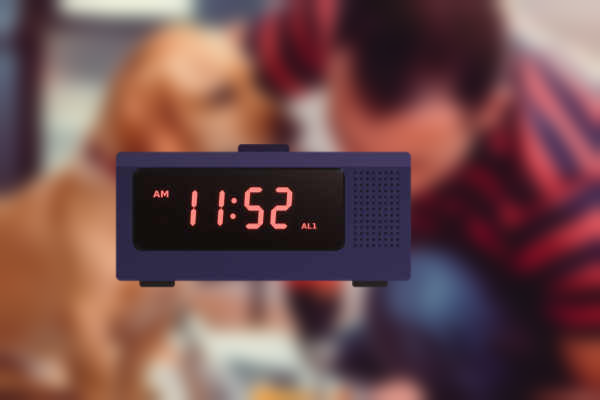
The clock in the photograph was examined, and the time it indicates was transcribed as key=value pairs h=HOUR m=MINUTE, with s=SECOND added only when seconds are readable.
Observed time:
h=11 m=52
